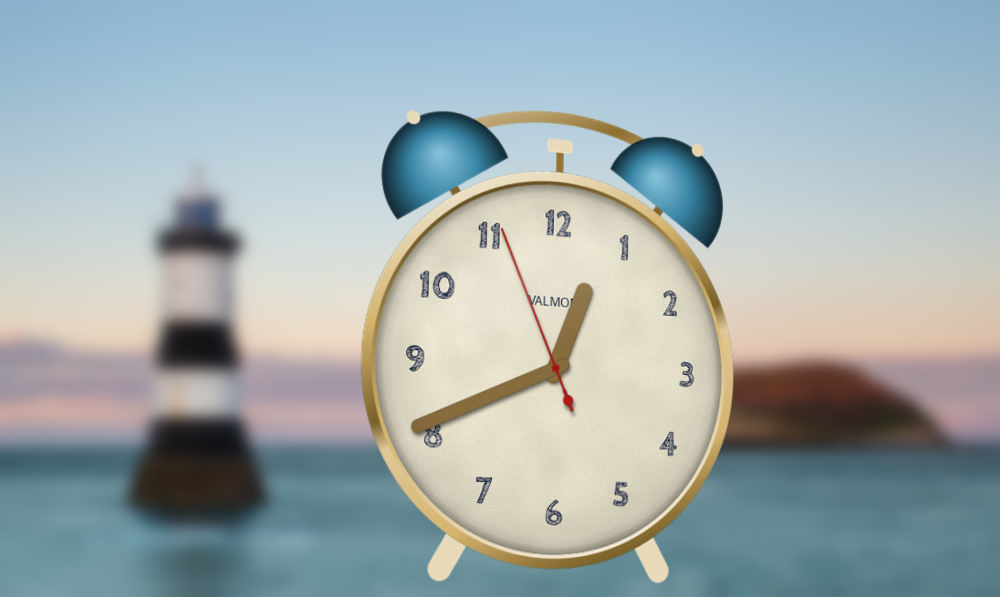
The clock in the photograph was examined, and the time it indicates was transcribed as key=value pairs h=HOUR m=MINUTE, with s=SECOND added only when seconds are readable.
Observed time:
h=12 m=40 s=56
